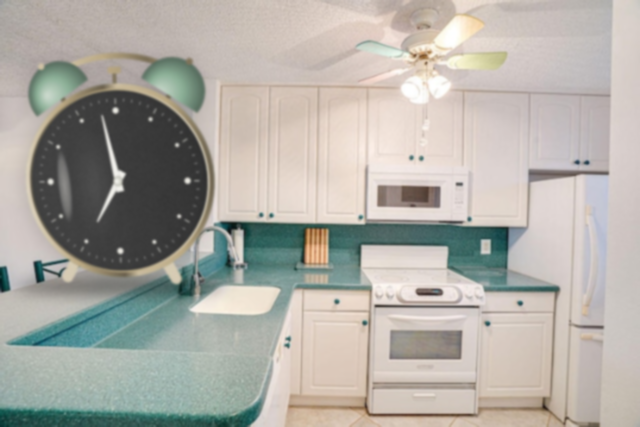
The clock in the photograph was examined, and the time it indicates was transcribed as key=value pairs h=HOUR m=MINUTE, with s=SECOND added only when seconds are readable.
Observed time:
h=6 m=58
